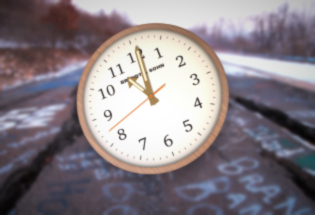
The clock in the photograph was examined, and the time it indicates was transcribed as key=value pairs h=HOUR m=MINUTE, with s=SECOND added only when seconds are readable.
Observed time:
h=11 m=0 s=42
